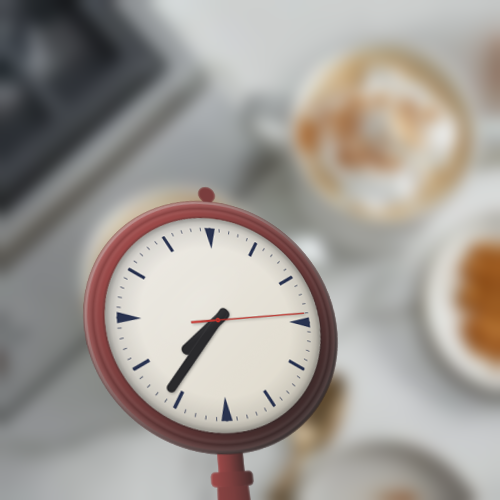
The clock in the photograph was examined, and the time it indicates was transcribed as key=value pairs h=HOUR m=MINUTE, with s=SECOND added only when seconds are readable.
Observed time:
h=7 m=36 s=14
